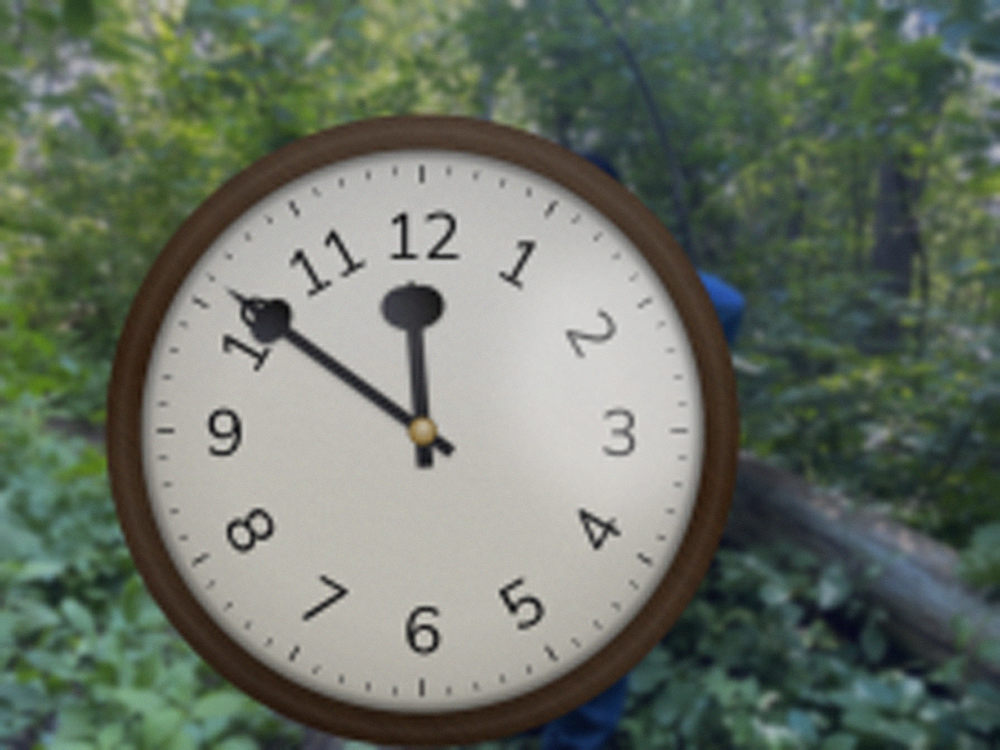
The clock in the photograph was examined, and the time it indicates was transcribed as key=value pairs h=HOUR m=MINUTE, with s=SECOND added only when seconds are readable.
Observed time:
h=11 m=51
